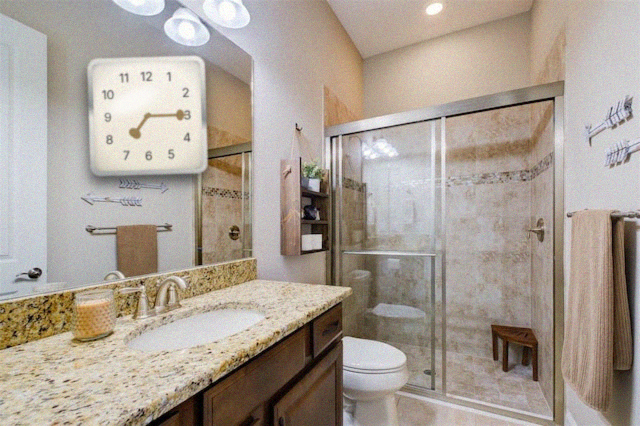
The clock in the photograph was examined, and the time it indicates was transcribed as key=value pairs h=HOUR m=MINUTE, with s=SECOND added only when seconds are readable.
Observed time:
h=7 m=15
